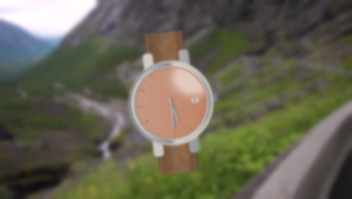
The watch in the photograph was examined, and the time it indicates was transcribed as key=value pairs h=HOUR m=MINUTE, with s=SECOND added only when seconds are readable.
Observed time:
h=5 m=30
